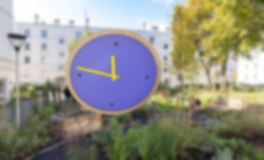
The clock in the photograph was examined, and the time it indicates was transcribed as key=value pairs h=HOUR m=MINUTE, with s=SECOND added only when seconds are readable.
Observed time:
h=11 m=47
